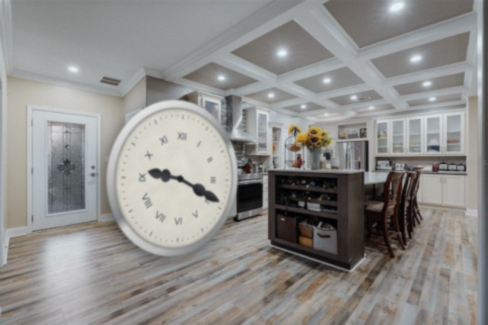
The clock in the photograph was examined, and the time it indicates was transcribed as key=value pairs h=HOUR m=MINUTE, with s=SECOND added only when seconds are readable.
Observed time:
h=9 m=19
